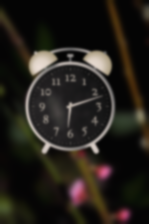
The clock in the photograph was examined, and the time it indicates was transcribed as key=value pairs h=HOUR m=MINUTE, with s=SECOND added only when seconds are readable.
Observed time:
h=6 m=12
